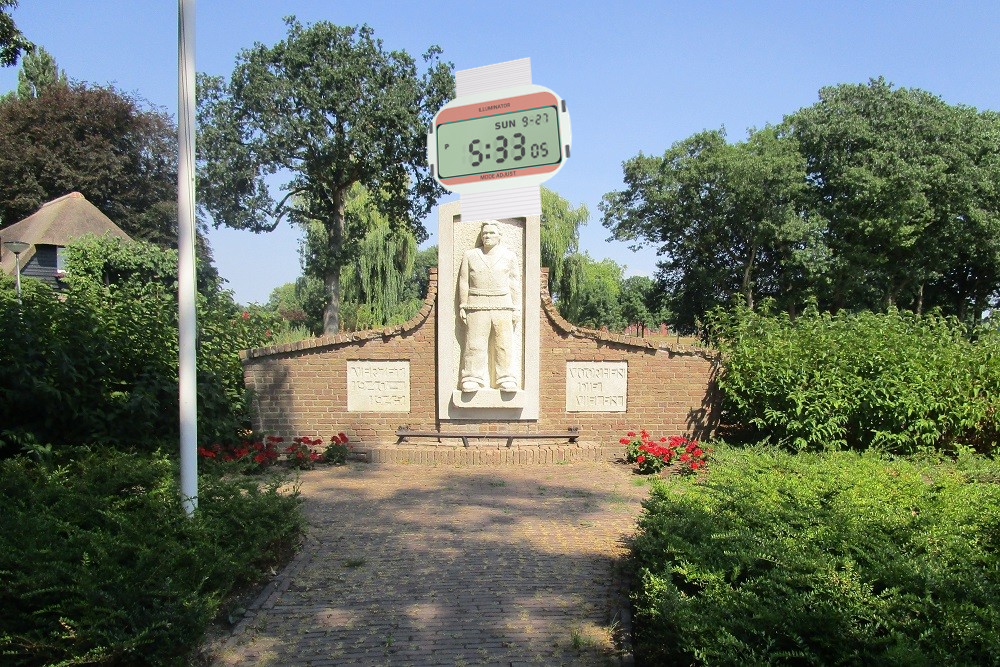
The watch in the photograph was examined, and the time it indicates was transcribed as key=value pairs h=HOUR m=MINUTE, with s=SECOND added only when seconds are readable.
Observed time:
h=5 m=33 s=5
